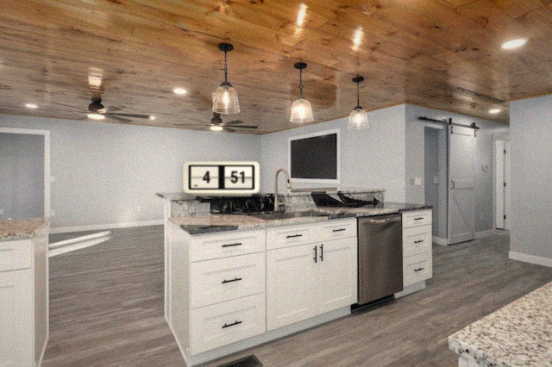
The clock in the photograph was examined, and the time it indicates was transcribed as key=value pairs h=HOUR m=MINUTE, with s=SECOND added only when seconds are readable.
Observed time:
h=4 m=51
